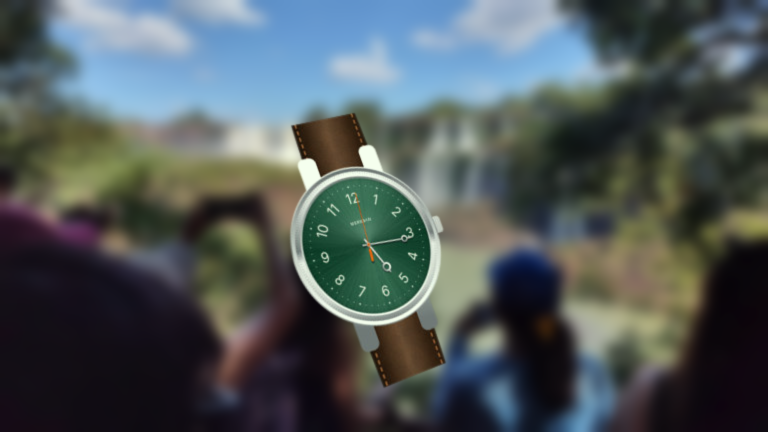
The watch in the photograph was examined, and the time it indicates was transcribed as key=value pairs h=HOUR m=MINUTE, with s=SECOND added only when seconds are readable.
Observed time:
h=5 m=16 s=1
